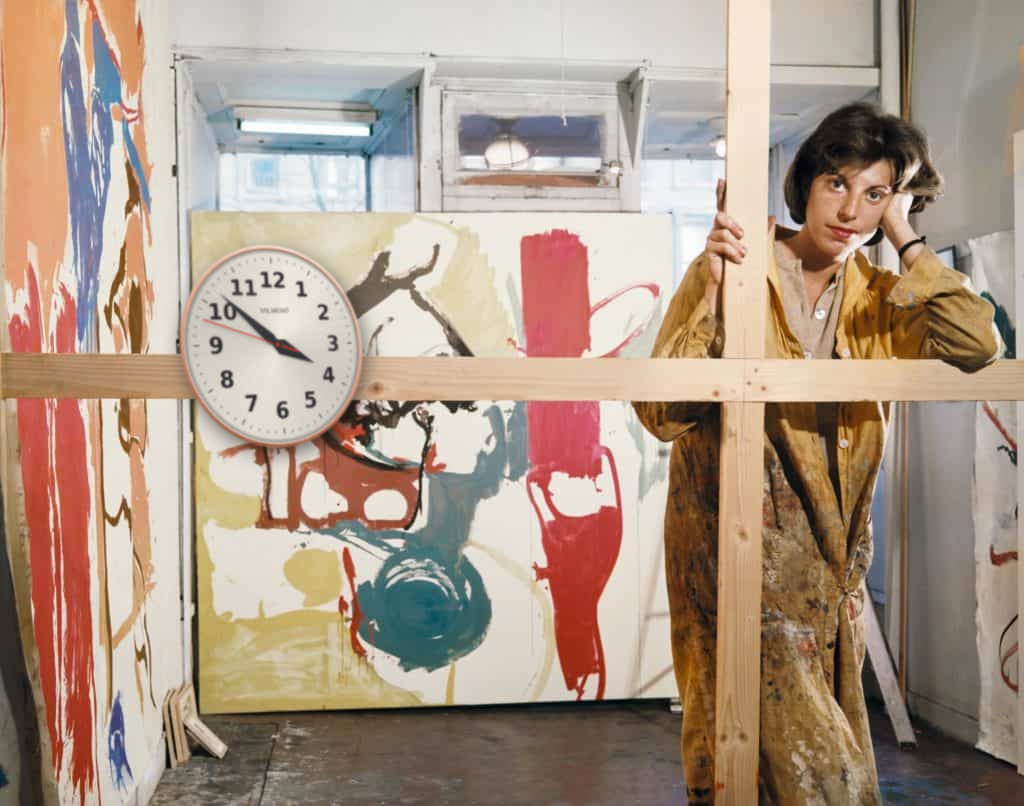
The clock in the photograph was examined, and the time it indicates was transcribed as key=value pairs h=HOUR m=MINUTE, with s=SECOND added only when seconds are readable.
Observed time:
h=3 m=51 s=48
